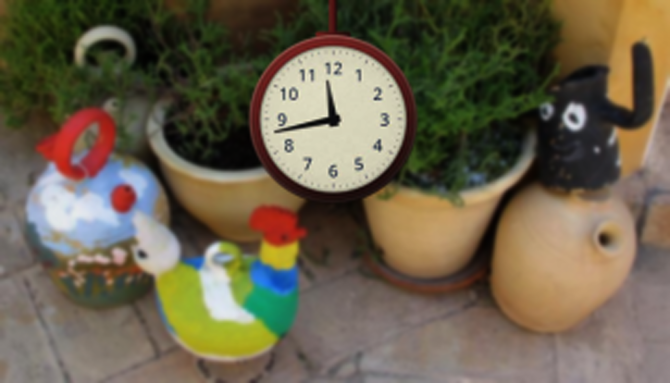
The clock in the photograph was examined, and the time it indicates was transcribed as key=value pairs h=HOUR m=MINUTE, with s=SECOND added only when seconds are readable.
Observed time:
h=11 m=43
